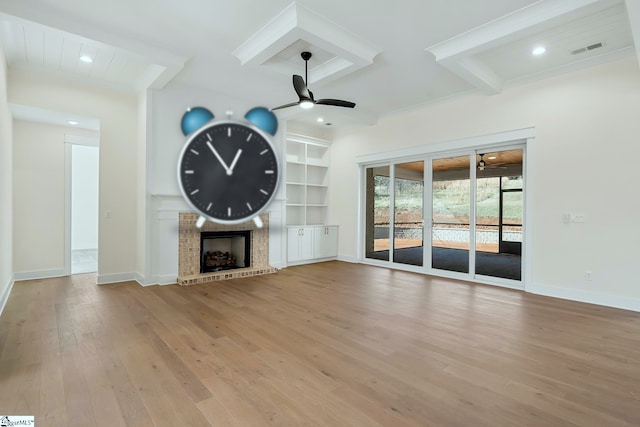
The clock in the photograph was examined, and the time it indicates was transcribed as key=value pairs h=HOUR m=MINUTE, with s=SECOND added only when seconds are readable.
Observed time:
h=12 m=54
